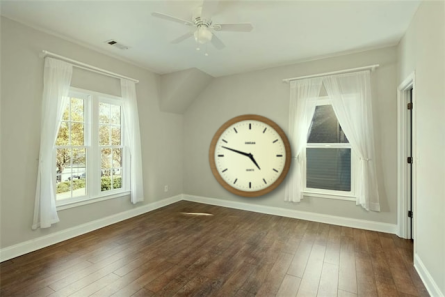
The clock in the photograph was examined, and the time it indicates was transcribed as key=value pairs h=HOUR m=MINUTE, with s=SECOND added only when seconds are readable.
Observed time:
h=4 m=48
